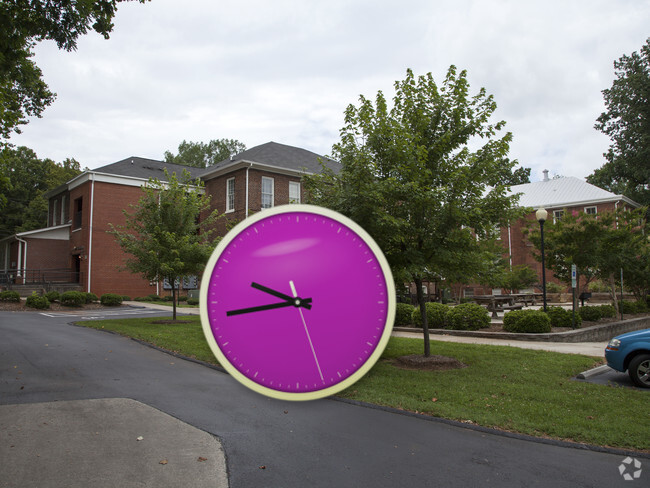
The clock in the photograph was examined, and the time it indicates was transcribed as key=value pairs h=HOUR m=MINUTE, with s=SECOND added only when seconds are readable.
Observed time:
h=9 m=43 s=27
